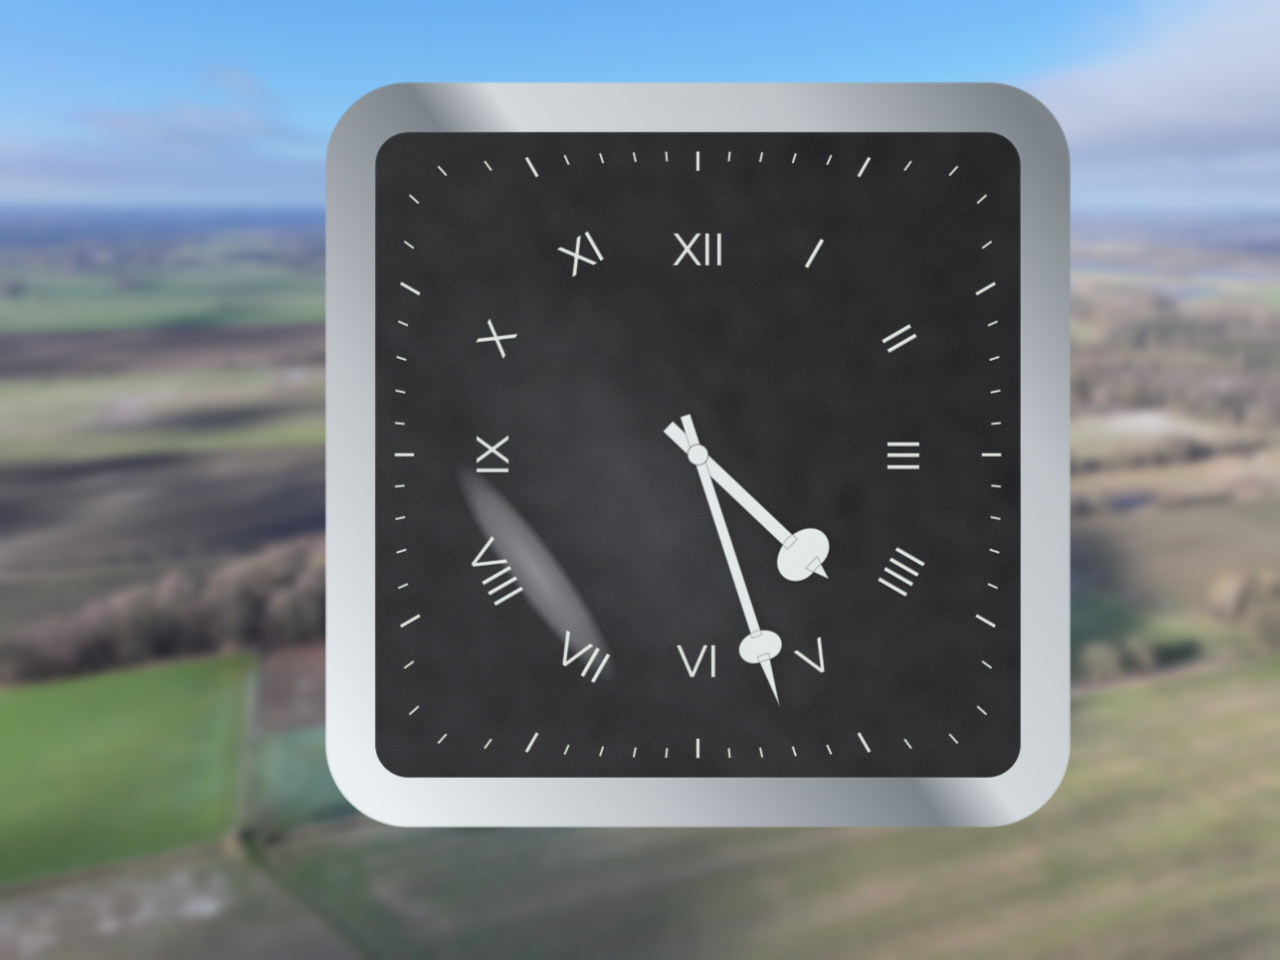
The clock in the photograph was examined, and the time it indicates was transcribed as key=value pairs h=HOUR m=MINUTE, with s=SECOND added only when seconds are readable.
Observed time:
h=4 m=27
